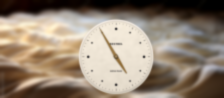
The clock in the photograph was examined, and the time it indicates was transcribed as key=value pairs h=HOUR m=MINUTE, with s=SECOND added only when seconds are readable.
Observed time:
h=4 m=55
